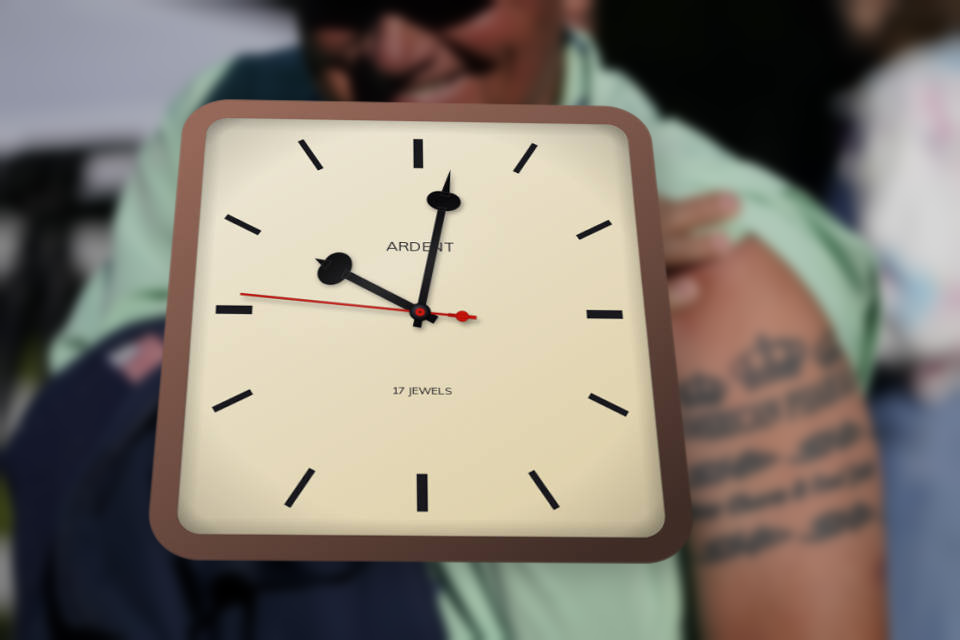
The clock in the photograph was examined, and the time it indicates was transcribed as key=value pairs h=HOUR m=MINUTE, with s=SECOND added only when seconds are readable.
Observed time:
h=10 m=1 s=46
